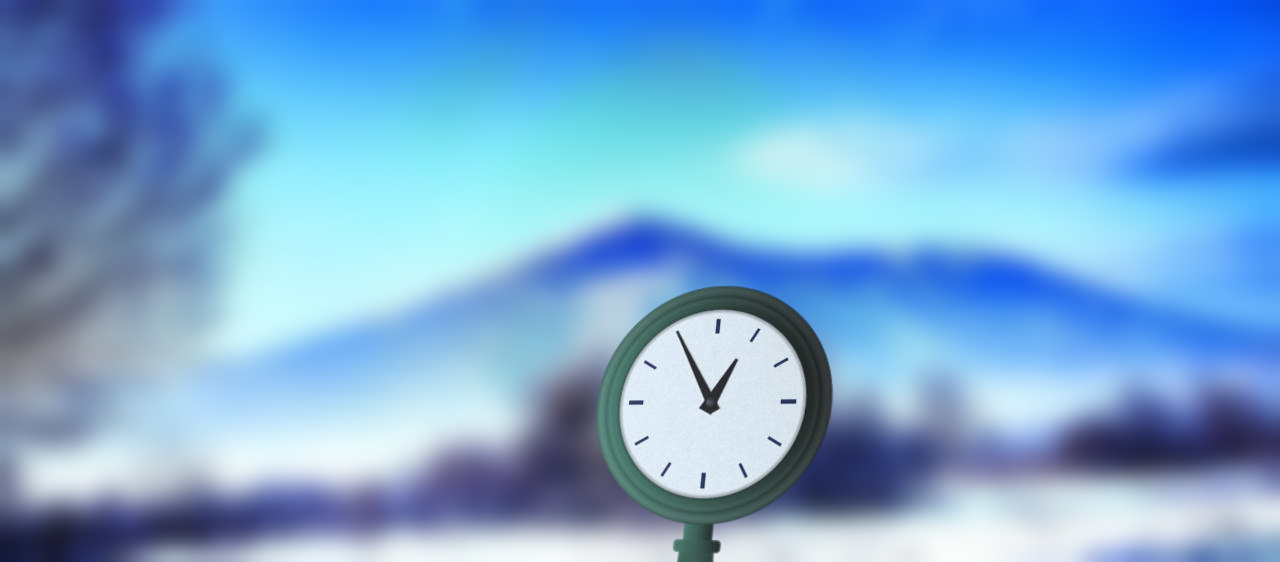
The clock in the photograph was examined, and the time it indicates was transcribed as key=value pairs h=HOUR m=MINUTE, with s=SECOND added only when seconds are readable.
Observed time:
h=12 m=55
